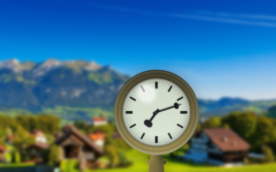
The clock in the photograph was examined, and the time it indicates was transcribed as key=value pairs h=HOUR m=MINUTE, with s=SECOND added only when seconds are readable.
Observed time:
h=7 m=12
